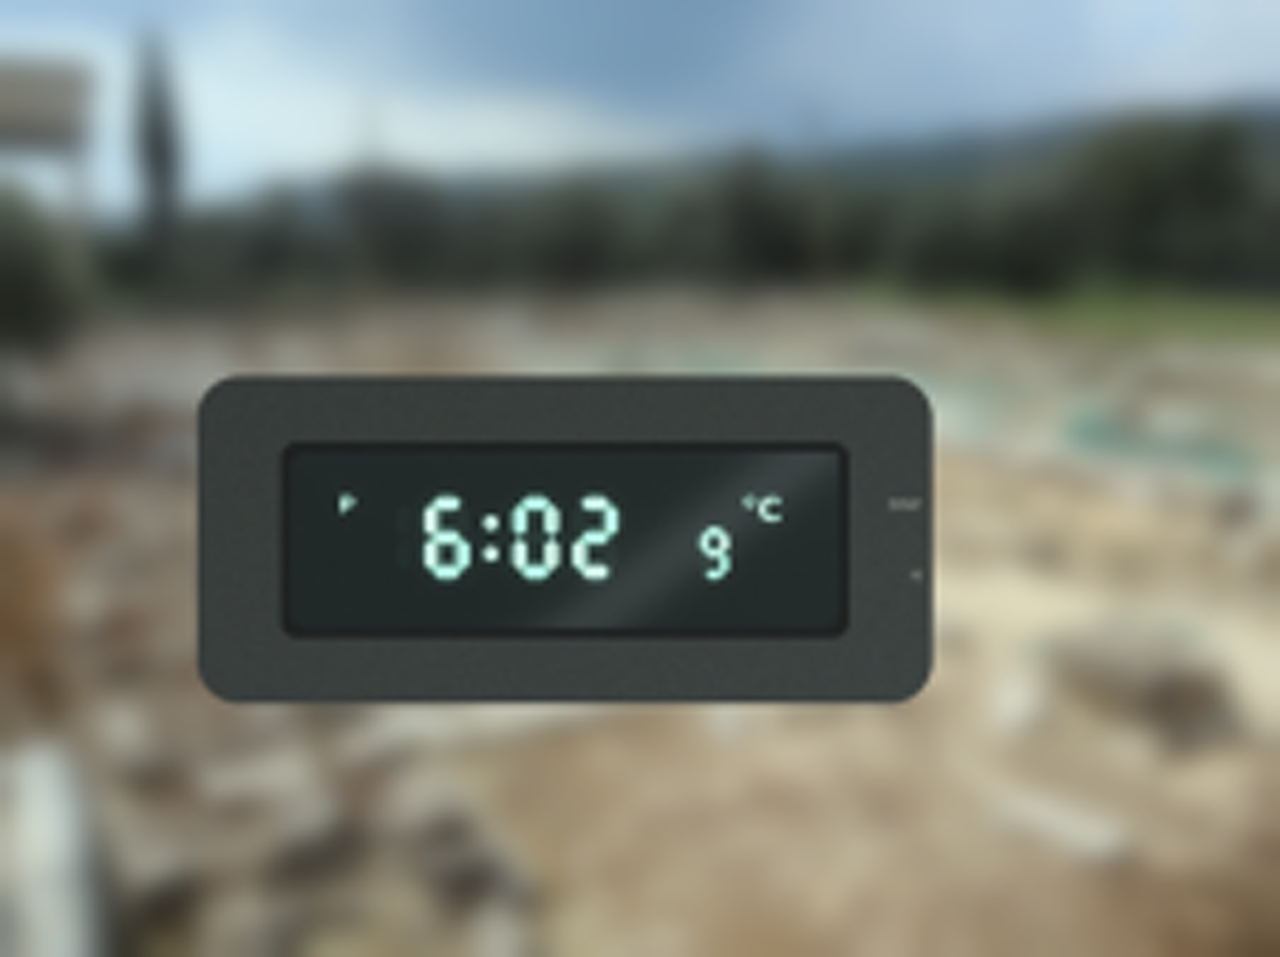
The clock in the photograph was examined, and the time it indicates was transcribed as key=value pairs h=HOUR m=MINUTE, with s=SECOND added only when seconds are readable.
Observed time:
h=6 m=2
